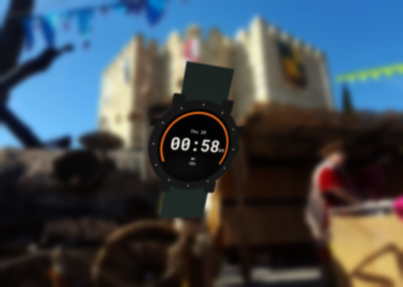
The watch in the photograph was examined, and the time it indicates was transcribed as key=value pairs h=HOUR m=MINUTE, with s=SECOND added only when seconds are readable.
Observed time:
h=0 m=58
